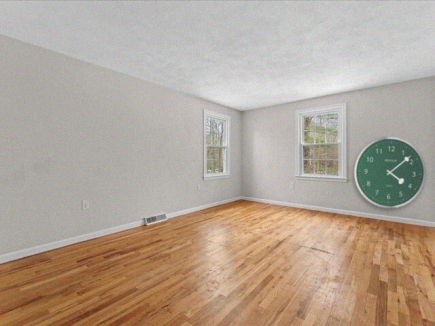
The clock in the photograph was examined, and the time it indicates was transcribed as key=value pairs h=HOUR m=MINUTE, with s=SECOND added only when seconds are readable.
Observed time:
h=4 m=8
